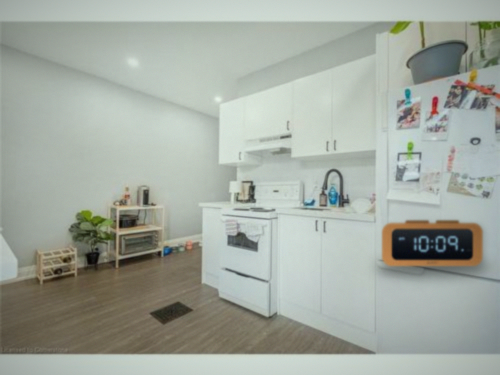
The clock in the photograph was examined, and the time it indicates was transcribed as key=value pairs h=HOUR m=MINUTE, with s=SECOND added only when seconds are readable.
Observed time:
h=10 m=9
